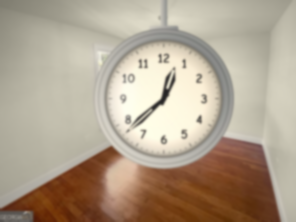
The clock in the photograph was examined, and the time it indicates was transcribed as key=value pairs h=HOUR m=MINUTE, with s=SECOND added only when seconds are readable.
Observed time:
h=12 m=38
